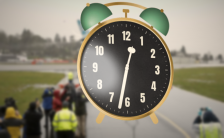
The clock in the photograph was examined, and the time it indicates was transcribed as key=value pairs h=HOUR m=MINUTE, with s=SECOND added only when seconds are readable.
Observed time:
h=12 m=32
